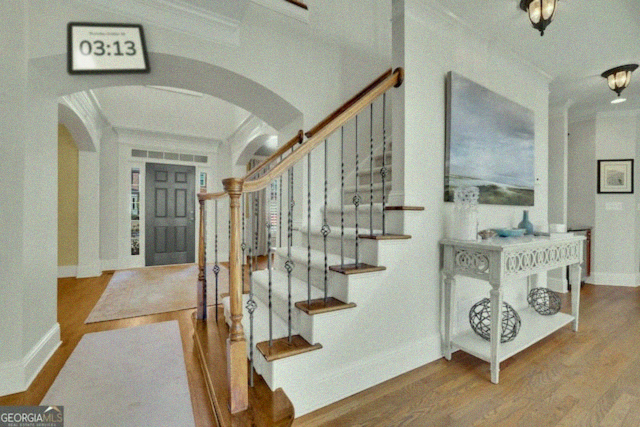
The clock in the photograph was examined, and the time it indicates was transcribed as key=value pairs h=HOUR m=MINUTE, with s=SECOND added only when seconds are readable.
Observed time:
h=3 m=13
